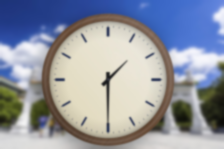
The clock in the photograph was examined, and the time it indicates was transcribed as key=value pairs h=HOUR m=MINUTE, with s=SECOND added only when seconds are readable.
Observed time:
h=1 m=30
